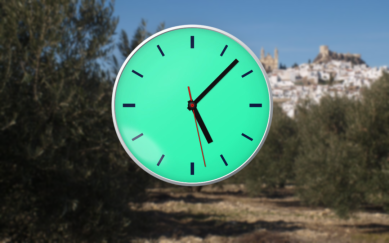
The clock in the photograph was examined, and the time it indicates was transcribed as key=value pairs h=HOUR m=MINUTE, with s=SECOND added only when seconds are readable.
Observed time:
h=5 m=7 s=28
